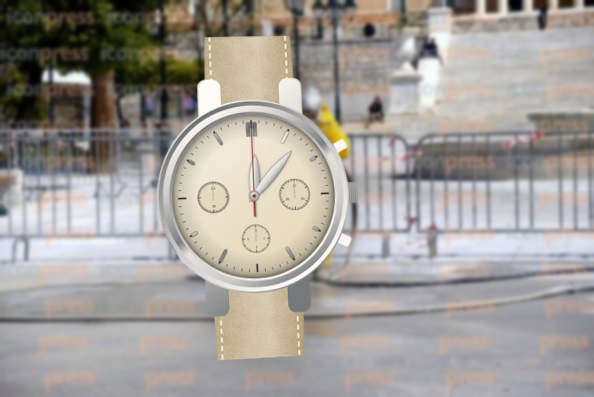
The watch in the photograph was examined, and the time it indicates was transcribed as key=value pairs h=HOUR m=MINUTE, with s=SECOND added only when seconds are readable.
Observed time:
h=12 m=7
